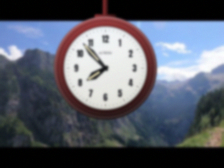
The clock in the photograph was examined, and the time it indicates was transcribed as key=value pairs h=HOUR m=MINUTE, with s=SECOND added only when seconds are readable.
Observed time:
h=7 m=53
